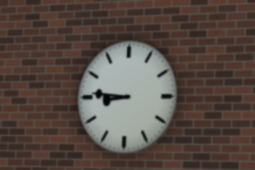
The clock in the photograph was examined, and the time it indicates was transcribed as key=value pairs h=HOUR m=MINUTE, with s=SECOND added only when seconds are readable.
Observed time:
h=8 m=46
